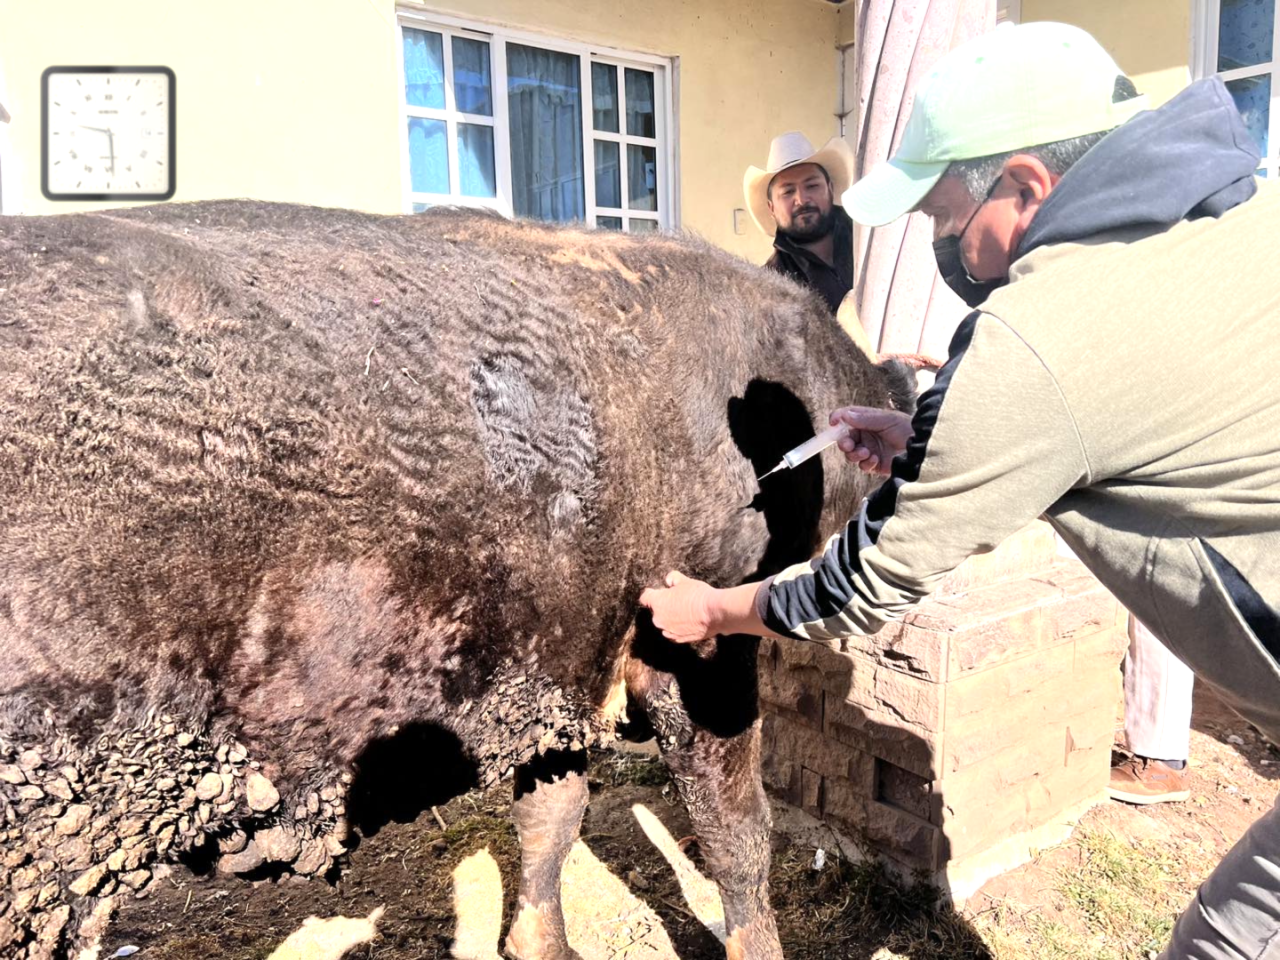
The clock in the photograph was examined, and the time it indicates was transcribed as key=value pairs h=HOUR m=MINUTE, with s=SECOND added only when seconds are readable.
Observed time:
h=9 m=29
